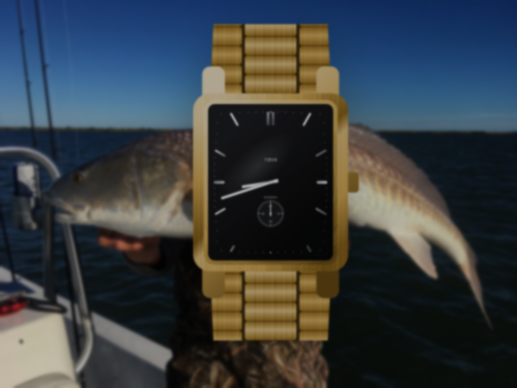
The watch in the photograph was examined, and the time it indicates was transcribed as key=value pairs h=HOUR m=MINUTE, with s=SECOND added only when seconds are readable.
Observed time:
h=8 m=42
